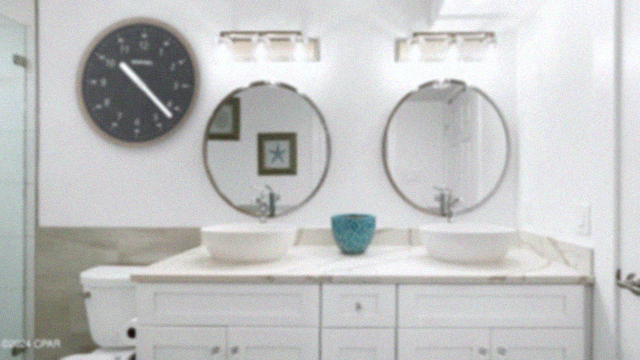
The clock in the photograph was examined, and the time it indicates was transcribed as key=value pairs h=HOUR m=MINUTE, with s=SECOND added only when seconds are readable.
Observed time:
h=10 m=22
